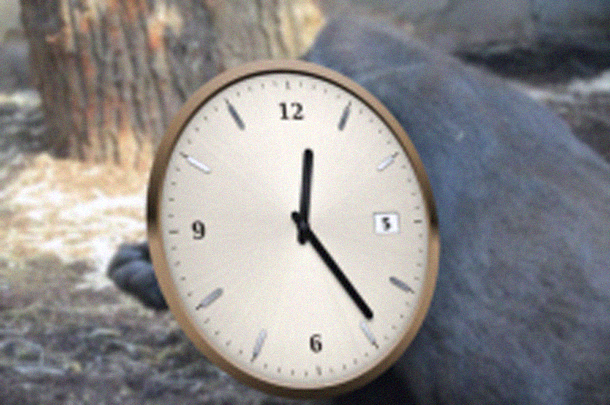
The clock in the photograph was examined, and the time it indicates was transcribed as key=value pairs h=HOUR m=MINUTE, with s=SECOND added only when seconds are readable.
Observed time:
h=12 m=24
